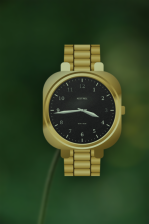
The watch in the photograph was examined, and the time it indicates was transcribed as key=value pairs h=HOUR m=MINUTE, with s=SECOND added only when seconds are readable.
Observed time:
h=3 m=44
